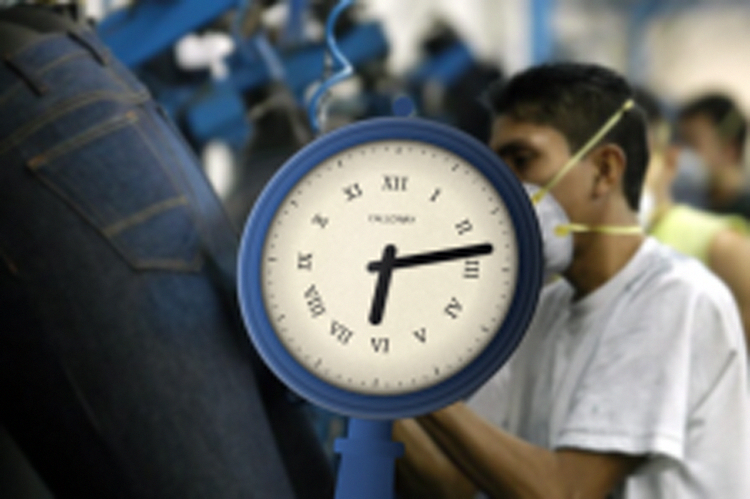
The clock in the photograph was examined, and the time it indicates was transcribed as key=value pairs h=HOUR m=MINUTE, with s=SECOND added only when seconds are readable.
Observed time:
h=6 m=13
